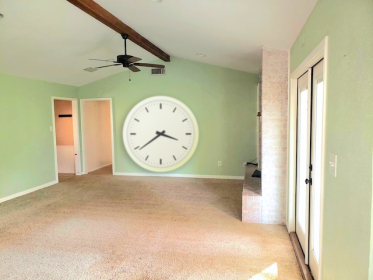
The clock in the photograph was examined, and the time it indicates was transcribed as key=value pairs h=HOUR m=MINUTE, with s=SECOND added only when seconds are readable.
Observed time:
h=3 m=39
